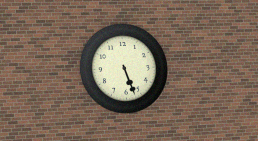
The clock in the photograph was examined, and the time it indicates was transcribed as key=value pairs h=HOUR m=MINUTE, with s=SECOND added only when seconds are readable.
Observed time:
h=5 m=27
